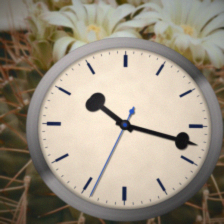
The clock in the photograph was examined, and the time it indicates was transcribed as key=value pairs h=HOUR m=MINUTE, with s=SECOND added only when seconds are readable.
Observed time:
h=10 m=17 s=34
